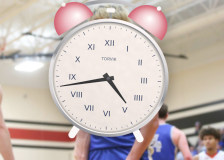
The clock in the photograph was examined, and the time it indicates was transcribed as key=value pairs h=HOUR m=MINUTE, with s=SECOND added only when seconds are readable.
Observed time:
h=4 m=43
